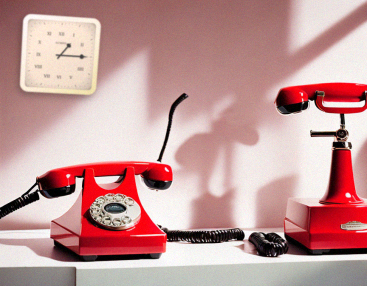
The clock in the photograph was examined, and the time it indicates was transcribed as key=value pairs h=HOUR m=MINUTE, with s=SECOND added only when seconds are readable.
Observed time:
h=1 m=15
